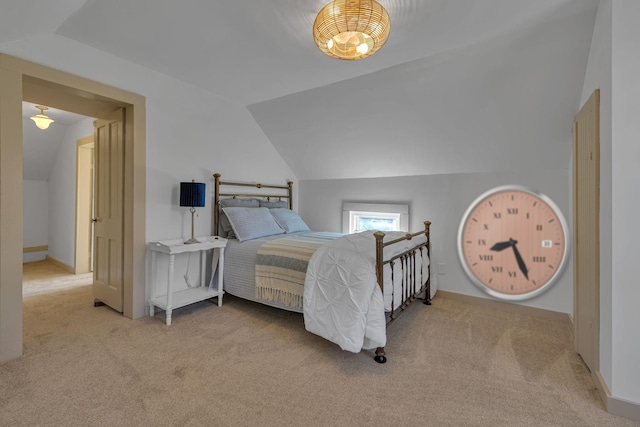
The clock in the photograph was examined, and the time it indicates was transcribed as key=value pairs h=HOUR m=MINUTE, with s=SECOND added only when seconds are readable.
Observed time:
h=8 m=26
